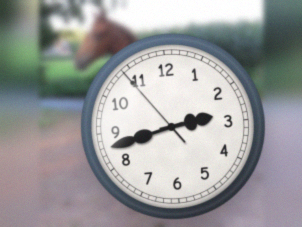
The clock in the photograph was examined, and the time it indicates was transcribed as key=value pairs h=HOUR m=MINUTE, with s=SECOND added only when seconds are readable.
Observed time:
h=2 m=42 s=54
